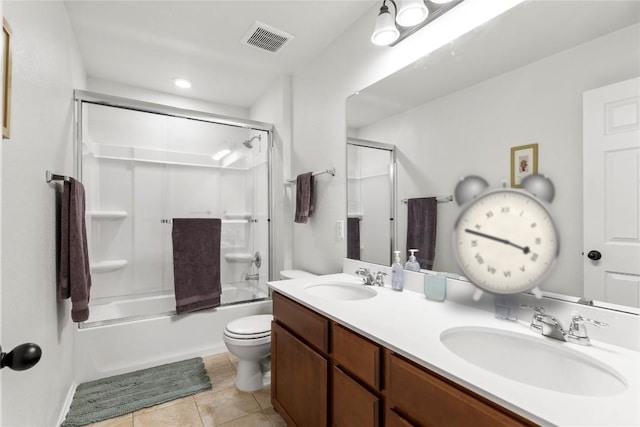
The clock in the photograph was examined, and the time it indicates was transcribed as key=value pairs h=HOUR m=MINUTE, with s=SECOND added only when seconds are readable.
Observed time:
h=3 m=48
